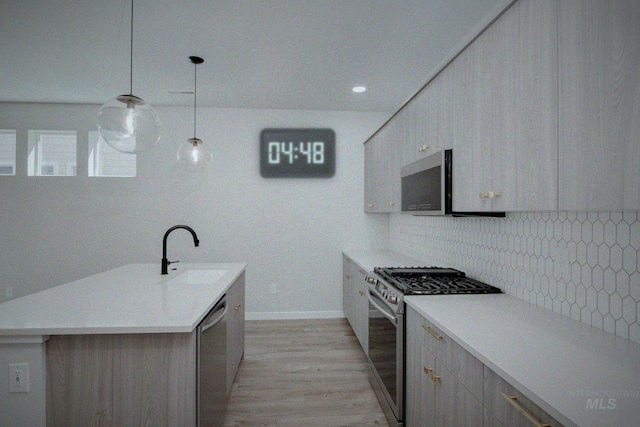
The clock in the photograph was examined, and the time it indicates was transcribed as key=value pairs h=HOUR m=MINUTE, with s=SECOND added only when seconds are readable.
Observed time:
h=4 m=48
